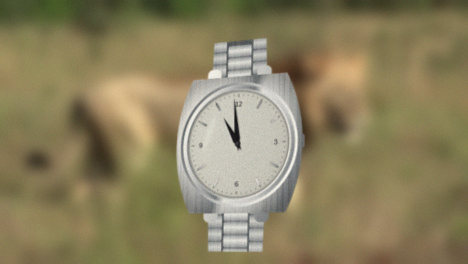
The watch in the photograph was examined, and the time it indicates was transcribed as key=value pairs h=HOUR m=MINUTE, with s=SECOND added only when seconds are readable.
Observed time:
h=10 m=59
